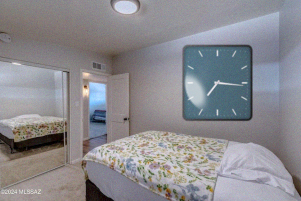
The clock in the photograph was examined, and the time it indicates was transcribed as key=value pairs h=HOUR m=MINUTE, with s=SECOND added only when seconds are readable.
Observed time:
h=7 m=16
